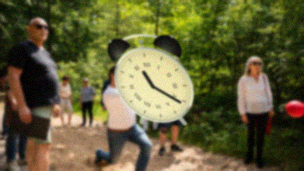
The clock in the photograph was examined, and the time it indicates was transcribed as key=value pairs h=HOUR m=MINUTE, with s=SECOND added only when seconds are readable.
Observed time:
h=11 m=21
